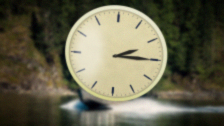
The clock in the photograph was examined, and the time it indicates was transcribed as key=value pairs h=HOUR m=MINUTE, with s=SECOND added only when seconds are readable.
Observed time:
h=2 m=15
